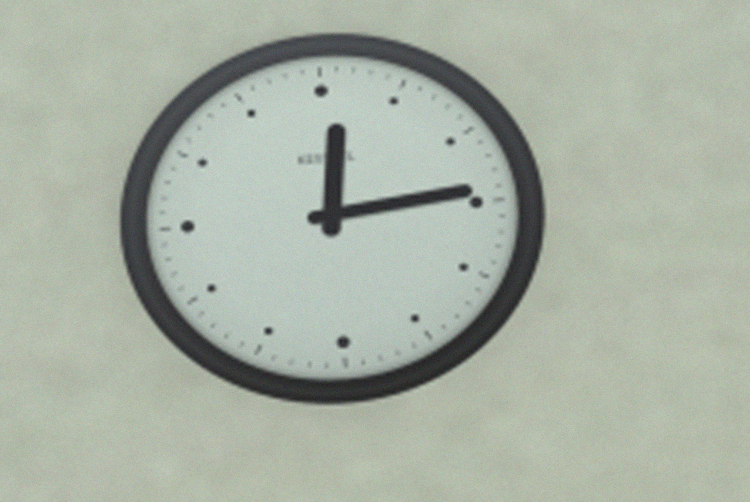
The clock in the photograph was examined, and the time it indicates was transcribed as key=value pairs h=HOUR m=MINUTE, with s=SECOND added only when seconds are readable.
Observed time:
h=12 m=14
